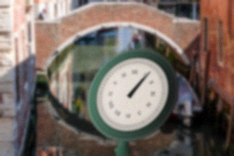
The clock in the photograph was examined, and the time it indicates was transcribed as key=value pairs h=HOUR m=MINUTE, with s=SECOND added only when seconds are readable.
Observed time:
h=1 m=6
